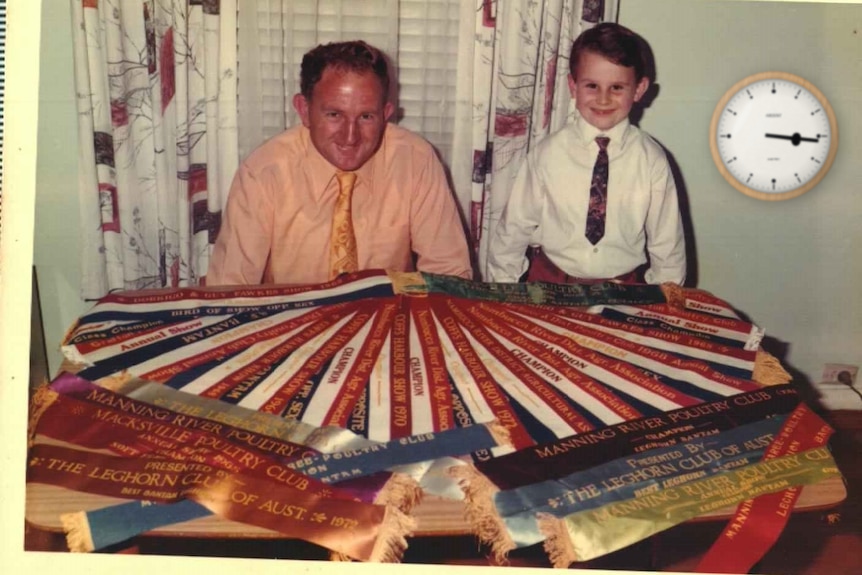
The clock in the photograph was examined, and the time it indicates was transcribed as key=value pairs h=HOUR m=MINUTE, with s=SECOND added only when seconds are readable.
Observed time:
h=3 m=16
